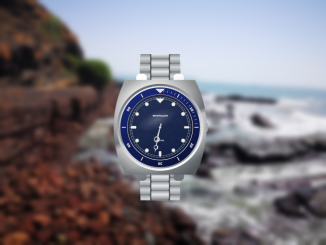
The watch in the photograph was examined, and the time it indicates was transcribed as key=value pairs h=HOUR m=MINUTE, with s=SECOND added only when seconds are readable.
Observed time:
h=6 m=32
